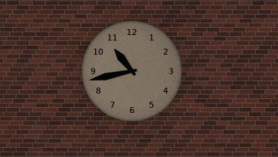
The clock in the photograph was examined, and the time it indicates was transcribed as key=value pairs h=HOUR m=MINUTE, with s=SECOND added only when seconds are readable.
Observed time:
h=10 m=43
